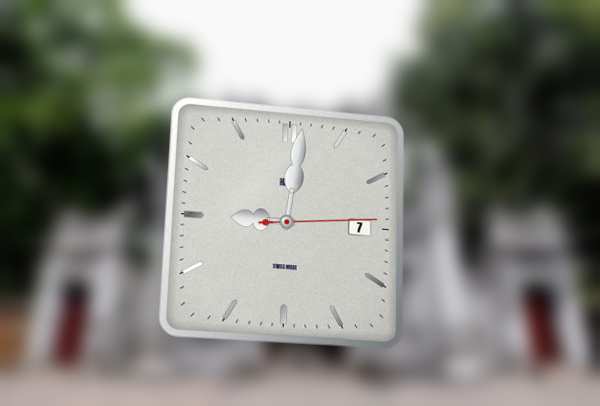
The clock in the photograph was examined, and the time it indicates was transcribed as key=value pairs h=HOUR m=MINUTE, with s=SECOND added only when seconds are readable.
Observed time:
h=9 m=1 s=14
